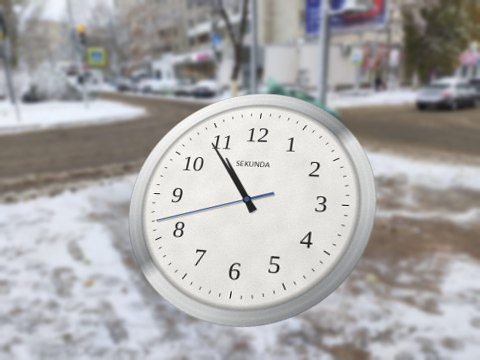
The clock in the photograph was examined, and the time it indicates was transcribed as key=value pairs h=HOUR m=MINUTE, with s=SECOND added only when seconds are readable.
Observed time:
h=10 m=53 s=42
